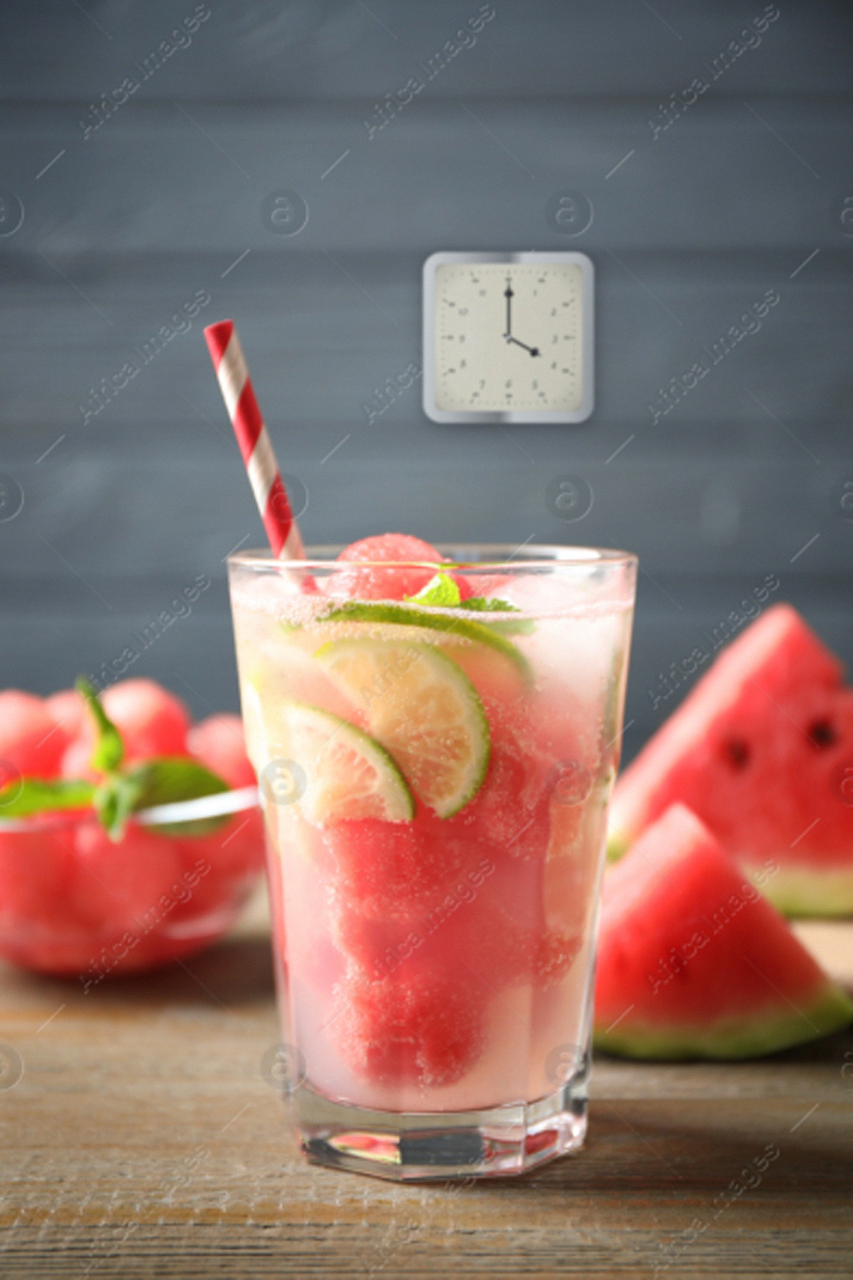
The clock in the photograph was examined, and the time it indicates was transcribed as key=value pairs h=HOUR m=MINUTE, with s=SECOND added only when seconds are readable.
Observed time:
h=4 m=0
